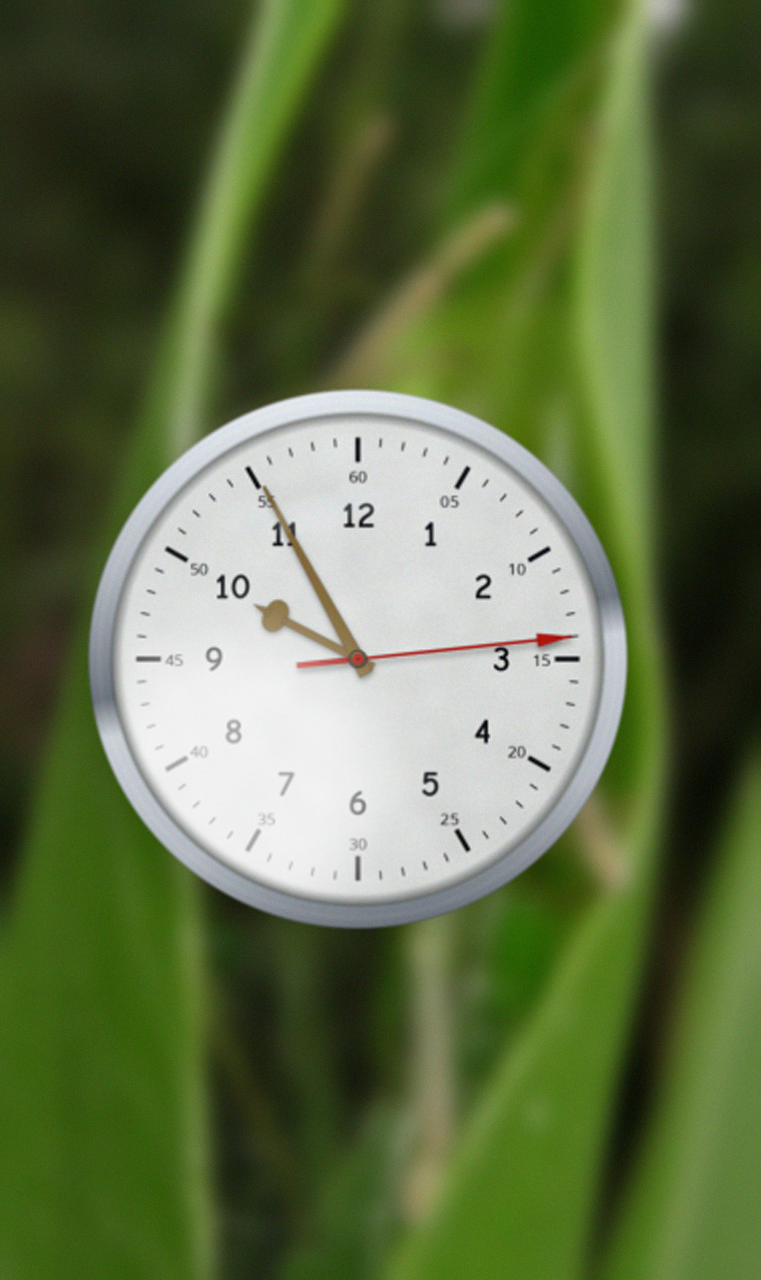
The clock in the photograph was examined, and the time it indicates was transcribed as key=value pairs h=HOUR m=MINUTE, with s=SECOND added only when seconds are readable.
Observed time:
h=9 m=55 s=14
